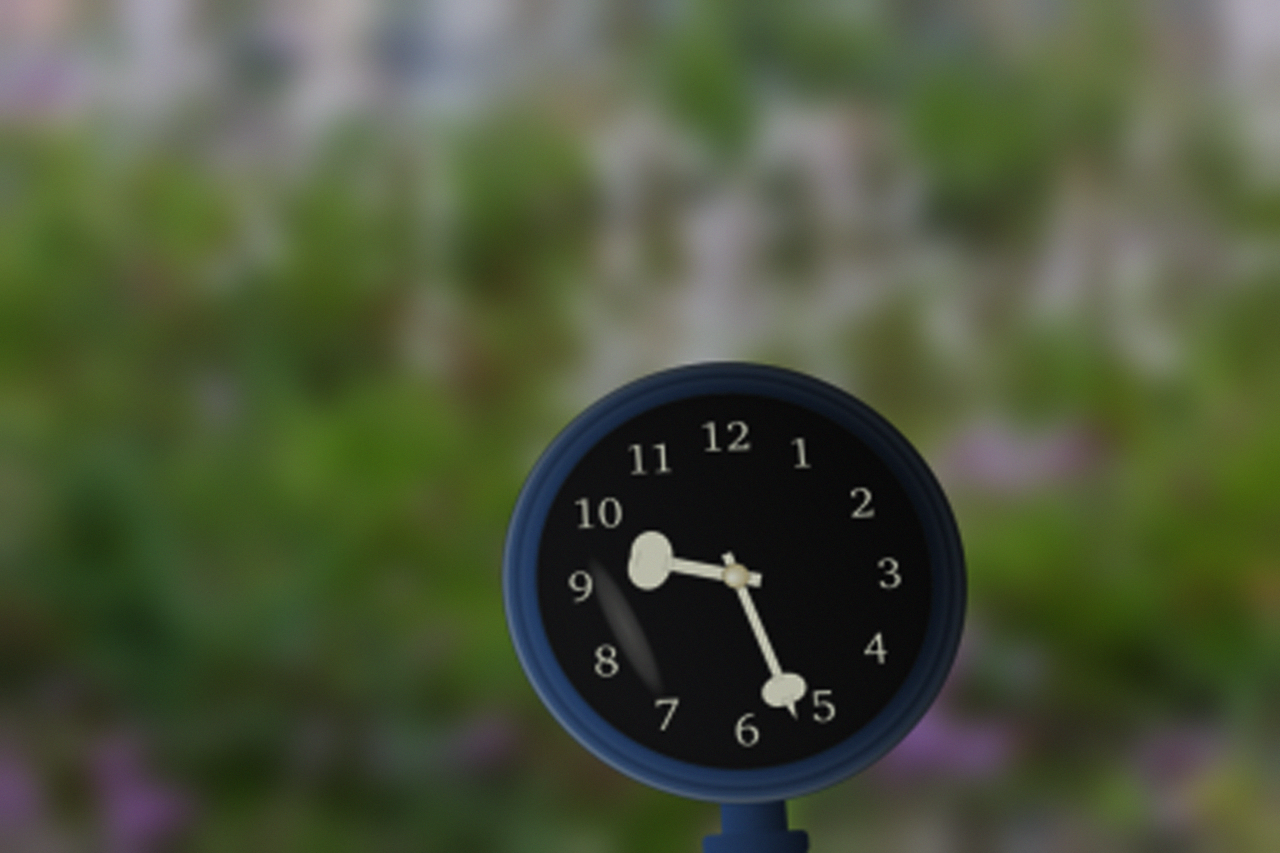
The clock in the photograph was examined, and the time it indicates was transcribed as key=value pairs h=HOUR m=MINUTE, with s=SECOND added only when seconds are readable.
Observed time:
h=9 m=27
